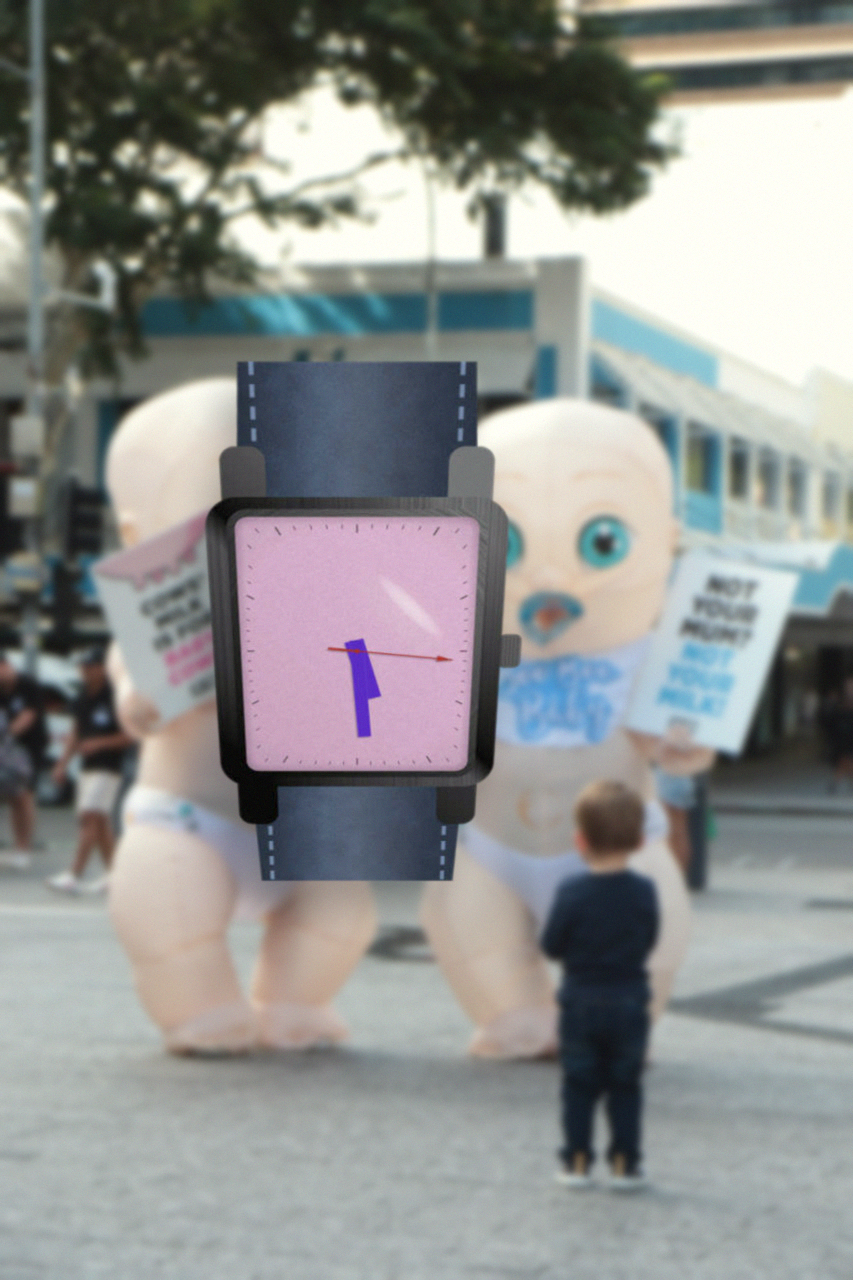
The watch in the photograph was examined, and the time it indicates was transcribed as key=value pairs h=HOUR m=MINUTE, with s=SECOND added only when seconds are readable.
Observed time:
h=5 m=29 s=16
